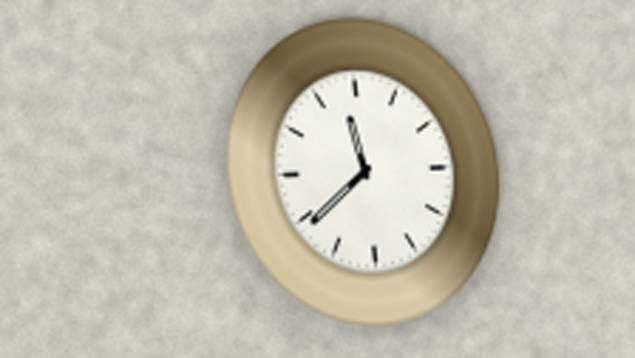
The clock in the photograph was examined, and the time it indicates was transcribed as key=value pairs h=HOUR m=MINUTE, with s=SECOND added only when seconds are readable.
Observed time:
h=11 m=39
